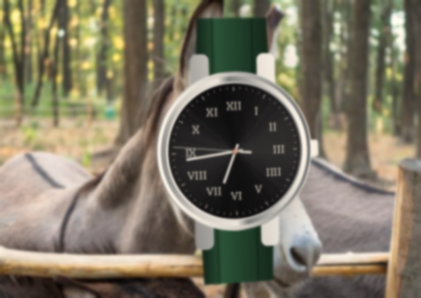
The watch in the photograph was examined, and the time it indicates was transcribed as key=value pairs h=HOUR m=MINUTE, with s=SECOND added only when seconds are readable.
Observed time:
h=6 m=43 s=46
